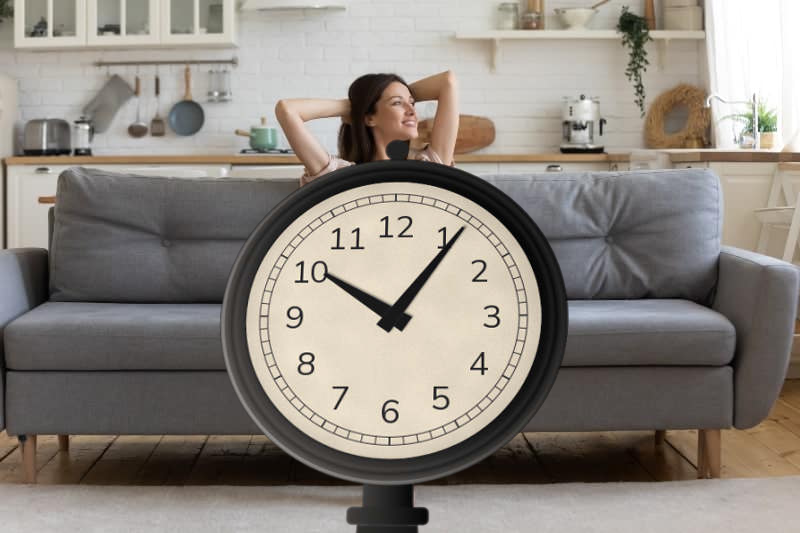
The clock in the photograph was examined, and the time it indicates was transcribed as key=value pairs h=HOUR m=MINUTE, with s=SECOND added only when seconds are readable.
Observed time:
h=10 m=6
